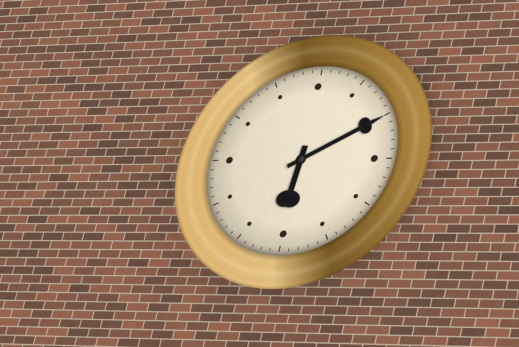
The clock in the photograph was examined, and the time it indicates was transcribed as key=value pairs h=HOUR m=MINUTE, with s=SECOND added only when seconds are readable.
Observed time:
h=6 m=10
